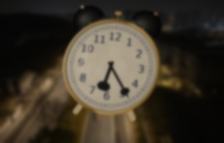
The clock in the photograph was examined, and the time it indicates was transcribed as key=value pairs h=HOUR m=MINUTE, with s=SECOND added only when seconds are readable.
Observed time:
h=6 m=24
